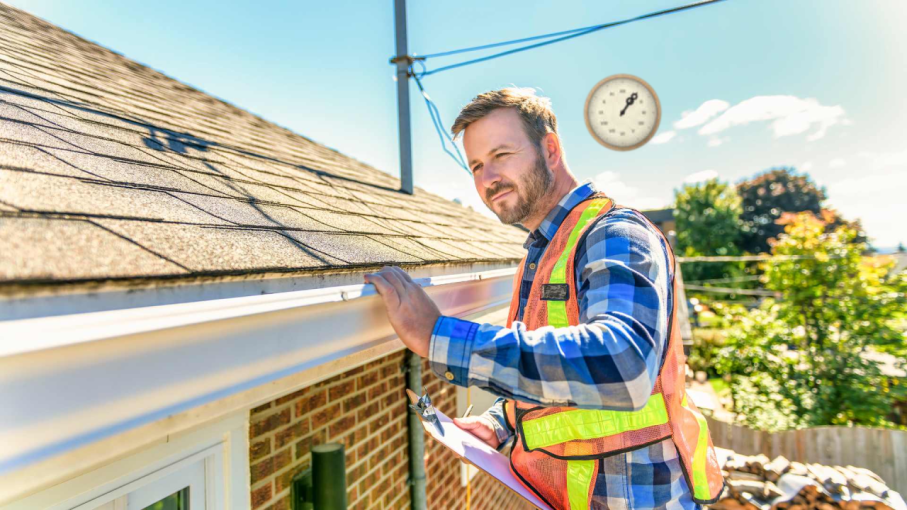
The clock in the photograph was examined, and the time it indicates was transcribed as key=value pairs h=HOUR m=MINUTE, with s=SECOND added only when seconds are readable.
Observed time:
h=1 m=6
